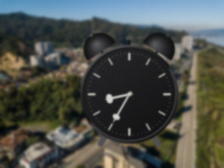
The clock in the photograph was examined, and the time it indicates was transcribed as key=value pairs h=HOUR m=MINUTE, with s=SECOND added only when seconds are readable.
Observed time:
h=8 m=35
